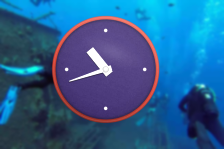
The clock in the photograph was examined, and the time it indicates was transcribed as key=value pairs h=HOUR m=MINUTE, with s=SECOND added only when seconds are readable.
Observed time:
h=10 m=42
